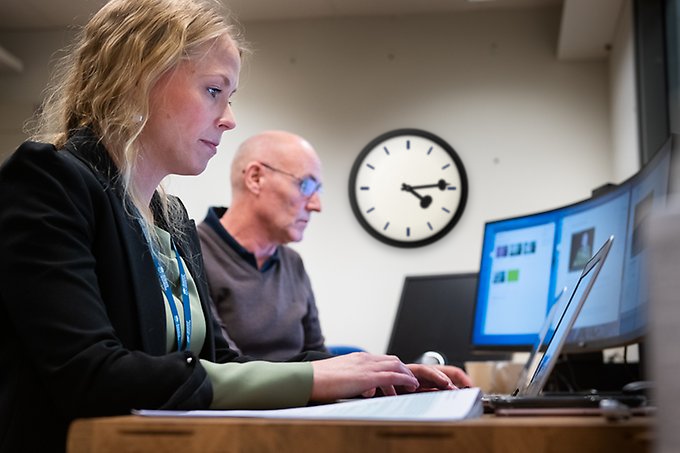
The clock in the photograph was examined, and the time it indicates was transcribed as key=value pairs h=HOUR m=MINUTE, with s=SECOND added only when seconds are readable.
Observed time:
h=4 m=14
